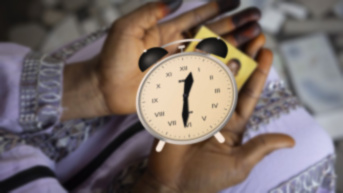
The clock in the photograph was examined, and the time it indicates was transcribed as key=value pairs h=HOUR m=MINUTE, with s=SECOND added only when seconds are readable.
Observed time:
h=12 m=31
